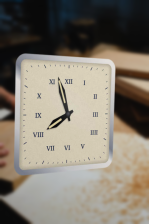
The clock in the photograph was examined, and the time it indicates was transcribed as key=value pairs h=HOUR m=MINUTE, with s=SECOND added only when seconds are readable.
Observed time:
h=7 m=57
